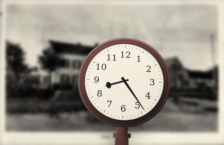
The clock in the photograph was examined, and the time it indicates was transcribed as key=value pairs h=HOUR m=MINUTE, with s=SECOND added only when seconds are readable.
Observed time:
h=8 m=24
